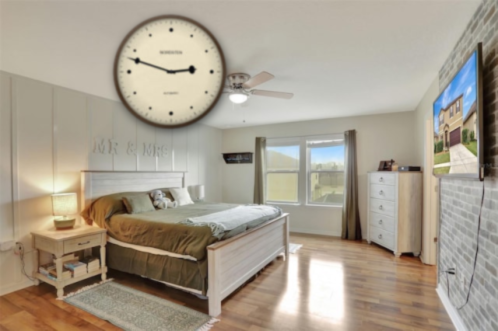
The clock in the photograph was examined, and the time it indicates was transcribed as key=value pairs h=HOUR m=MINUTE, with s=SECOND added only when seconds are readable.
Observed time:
h=2 m=48
